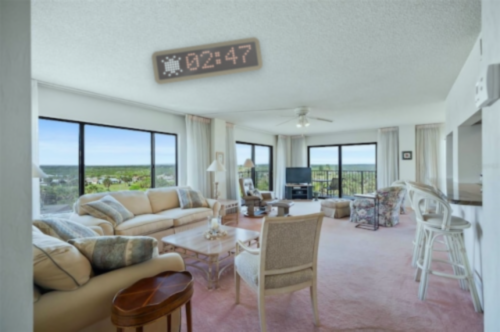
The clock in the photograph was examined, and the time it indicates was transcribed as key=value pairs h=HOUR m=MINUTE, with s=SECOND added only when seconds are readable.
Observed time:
h=2 m=47
